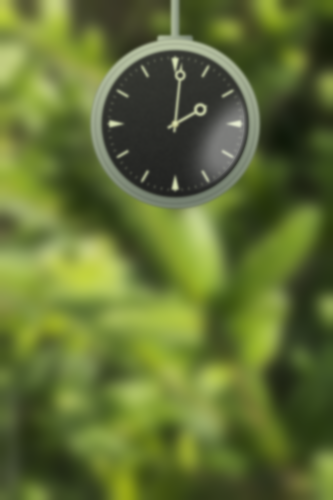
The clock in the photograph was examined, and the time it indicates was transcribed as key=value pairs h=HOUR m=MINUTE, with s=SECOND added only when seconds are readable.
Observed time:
h=2 m=1
